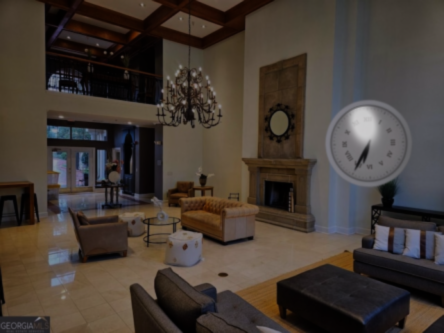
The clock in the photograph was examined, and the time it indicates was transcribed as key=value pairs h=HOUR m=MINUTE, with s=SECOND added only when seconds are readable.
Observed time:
h=6 m=35
